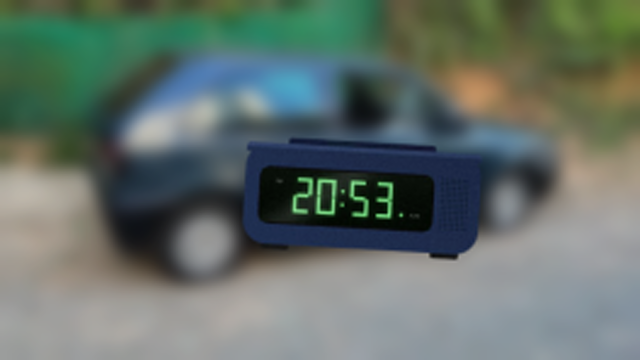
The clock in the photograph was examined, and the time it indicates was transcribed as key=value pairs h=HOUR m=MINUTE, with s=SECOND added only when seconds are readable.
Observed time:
h=20 m=53
